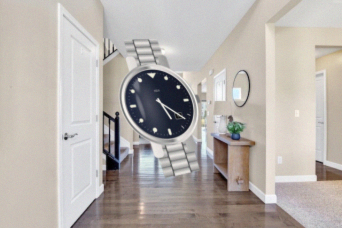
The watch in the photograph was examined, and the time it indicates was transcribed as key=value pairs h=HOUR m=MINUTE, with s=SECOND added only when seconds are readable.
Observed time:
h=5 m=22
